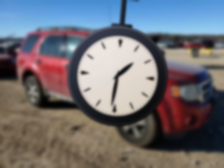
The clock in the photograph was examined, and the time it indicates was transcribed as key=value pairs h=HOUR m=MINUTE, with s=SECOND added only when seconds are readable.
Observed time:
h=1 m=31
